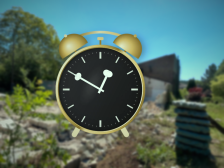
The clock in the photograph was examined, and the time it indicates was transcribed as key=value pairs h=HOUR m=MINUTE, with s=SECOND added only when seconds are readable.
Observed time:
h=12 m=50
